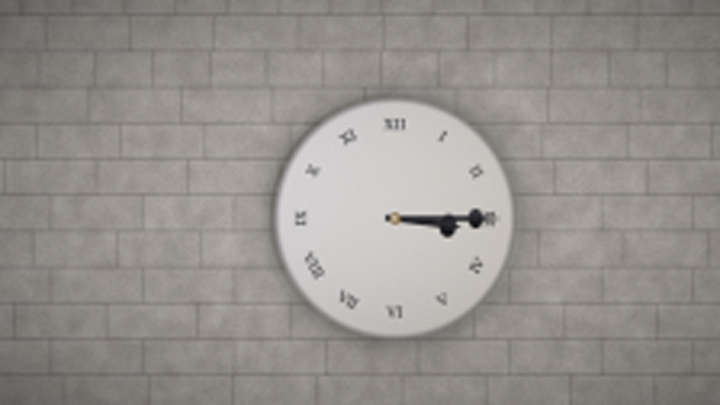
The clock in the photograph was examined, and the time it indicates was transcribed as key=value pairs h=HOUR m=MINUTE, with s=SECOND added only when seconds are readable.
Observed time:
h=3 m=15
